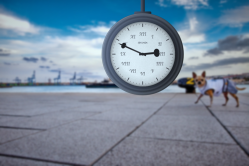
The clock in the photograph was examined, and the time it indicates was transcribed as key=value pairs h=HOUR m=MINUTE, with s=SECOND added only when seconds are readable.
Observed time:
h=2 m=49
